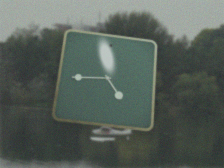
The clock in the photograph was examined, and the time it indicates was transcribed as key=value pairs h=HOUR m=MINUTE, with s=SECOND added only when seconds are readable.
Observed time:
h=4 m=44
